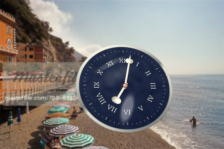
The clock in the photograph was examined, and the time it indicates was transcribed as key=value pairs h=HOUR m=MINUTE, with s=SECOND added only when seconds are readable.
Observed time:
h=7 m=2
